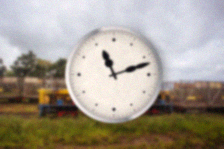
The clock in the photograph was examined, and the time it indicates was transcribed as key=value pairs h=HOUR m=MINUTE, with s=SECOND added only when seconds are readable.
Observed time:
h=11 m=12
